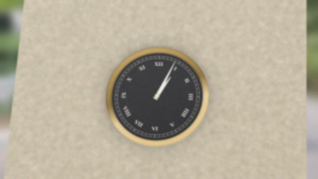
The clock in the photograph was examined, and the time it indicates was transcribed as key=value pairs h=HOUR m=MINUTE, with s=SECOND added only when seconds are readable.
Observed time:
h=1 m=4
